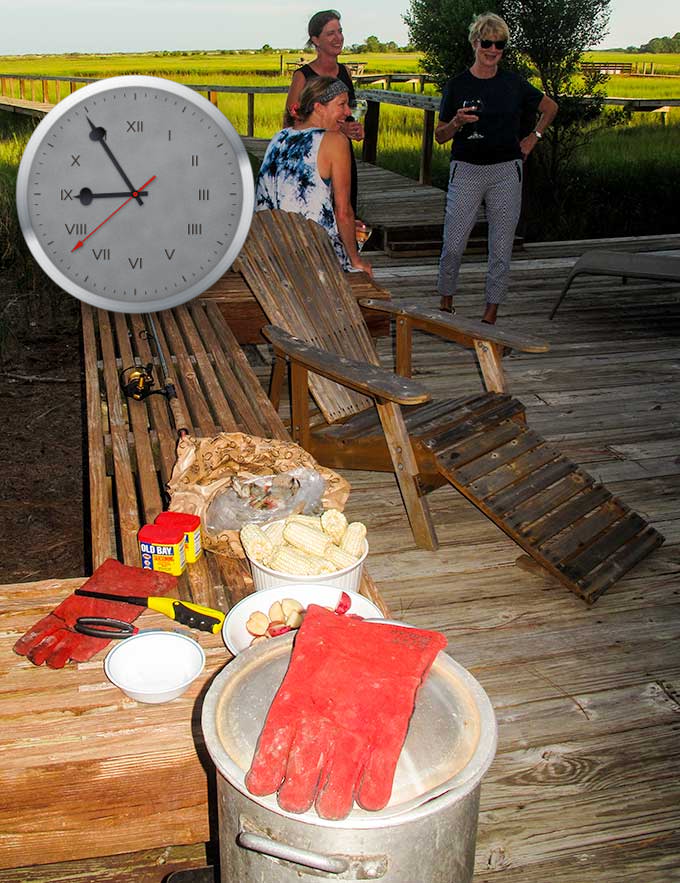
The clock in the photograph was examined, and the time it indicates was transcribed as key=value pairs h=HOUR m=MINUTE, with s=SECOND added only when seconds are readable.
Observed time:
h=8 m=54 s=38
